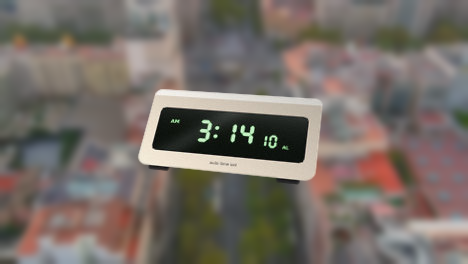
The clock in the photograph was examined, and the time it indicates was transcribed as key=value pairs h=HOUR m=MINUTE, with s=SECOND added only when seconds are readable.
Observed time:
h=3 m=14 s=10
